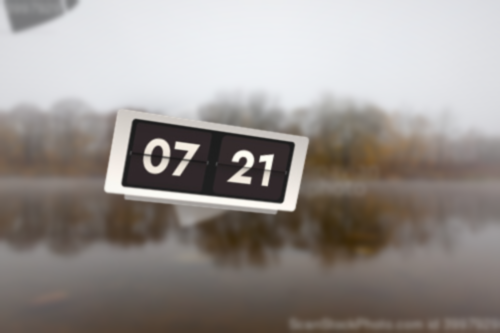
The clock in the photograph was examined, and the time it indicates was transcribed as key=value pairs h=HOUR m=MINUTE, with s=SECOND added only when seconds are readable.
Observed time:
h=7 m=21
